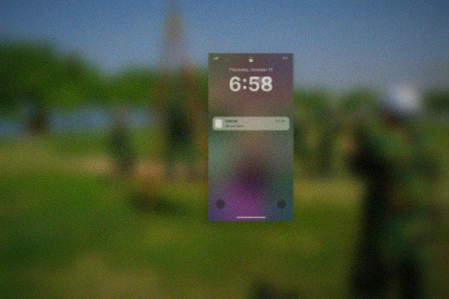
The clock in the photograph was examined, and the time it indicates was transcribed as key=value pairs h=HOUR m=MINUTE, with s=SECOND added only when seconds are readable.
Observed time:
h=6 m=58
